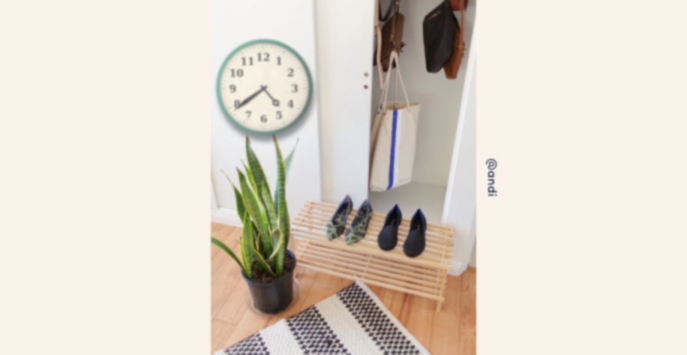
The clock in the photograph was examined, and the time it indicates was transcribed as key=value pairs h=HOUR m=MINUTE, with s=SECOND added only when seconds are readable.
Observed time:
h=4 m=39
